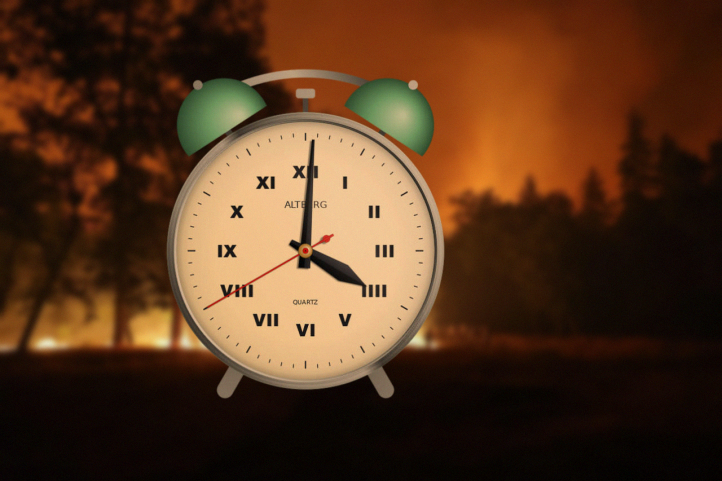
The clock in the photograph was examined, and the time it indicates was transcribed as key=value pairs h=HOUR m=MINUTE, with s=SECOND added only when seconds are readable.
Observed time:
h=4 m=0 s=40
